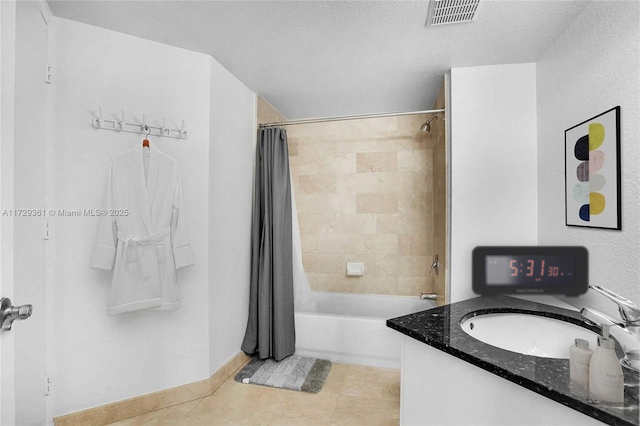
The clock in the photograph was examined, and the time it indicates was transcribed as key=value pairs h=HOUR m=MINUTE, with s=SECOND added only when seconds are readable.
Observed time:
h=5 m=31
